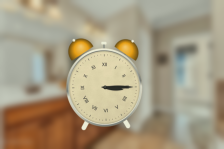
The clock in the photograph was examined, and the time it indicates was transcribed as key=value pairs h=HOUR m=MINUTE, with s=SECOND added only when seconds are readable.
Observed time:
h=3 m=15
